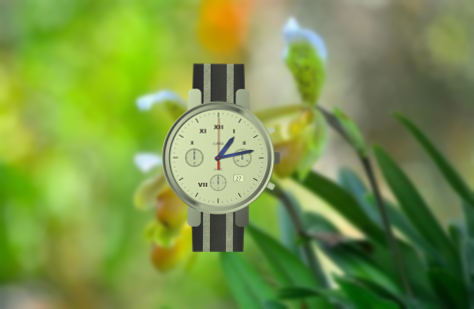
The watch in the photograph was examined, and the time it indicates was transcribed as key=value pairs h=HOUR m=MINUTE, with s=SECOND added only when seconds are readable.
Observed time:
h=1 m=13
